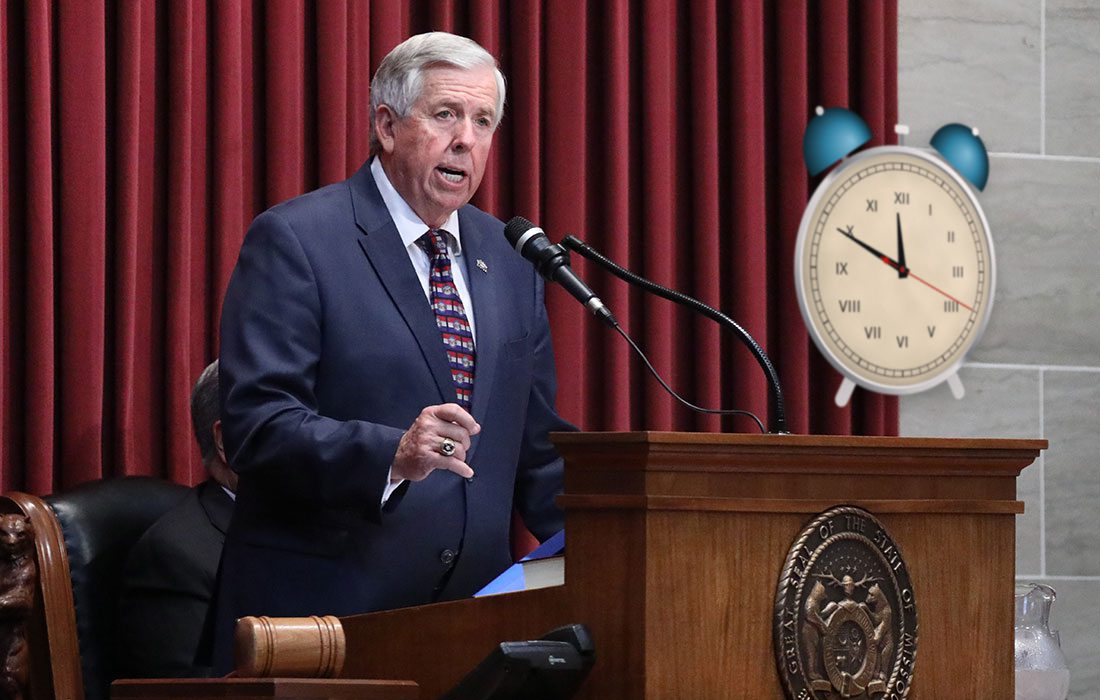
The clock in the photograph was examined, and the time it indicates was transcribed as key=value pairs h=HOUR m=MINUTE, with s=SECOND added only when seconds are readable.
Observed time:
h=11 m=49 s=19
